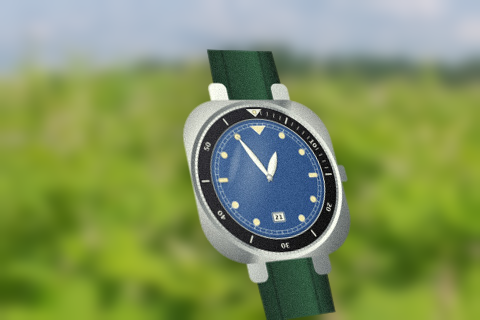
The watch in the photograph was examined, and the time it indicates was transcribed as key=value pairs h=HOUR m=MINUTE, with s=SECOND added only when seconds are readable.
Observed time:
h=12 m=55
